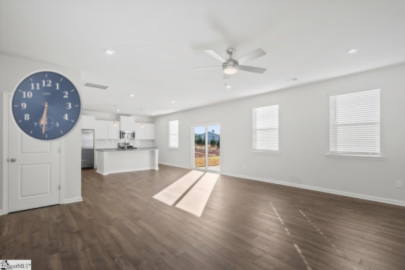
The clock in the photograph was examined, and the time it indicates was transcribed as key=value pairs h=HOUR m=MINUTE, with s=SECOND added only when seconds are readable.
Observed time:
h=6 m=31
